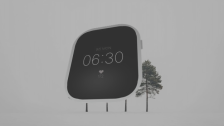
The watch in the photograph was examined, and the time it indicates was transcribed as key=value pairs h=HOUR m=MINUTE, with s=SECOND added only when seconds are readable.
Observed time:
h=6 m=30
